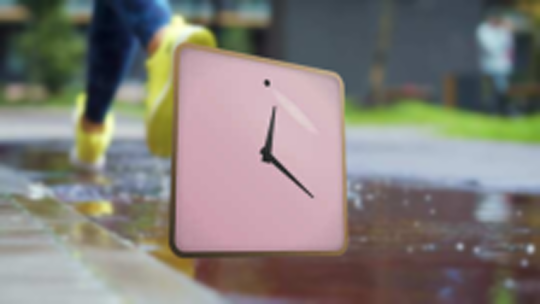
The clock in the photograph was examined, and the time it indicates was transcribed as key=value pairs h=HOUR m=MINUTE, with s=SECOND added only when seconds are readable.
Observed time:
h=12 m=21
